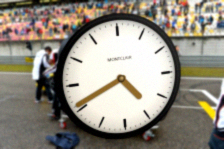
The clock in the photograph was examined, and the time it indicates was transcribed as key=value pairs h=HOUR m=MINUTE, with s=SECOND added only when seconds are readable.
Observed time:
h=4 m=41
